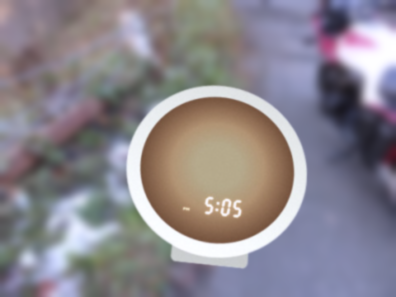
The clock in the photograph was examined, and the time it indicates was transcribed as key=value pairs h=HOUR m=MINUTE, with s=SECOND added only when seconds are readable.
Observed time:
h=5 m=5
